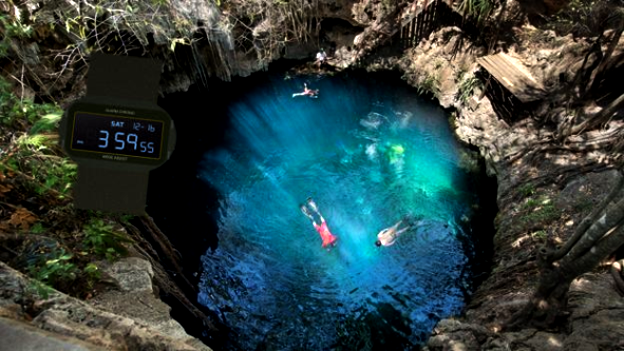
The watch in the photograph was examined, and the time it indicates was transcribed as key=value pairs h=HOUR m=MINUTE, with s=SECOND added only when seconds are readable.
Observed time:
h=3 m=59 s=55
